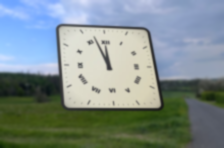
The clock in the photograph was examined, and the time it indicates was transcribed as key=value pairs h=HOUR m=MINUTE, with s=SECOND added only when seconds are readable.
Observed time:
h=11 m=57
